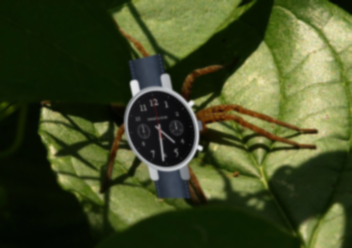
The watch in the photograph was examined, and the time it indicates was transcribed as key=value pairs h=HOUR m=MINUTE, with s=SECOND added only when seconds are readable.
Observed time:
h=4 m=31
